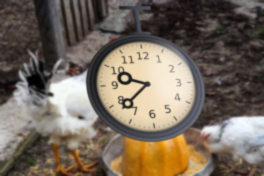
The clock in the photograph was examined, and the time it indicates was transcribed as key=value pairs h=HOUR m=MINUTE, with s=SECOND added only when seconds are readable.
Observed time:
h=9 m=38
